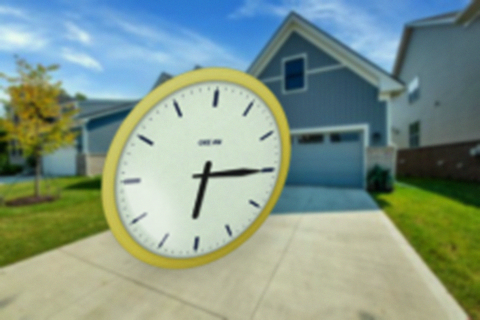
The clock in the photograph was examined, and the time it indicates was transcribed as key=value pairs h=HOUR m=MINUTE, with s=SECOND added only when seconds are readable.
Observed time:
h=6 m=15
